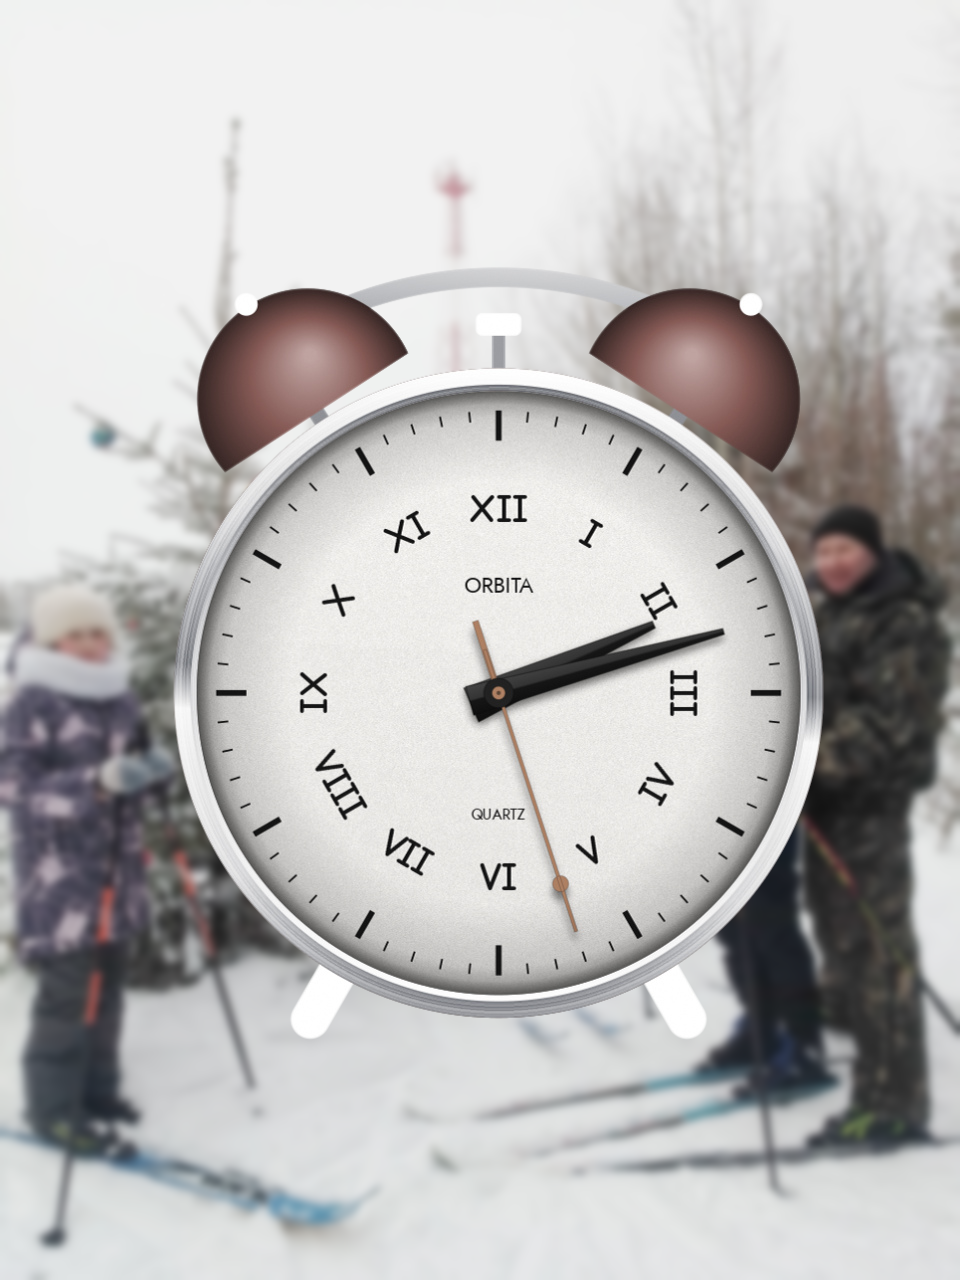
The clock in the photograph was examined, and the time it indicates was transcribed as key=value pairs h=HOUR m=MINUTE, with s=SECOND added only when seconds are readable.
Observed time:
h=2 m=12 s=27
